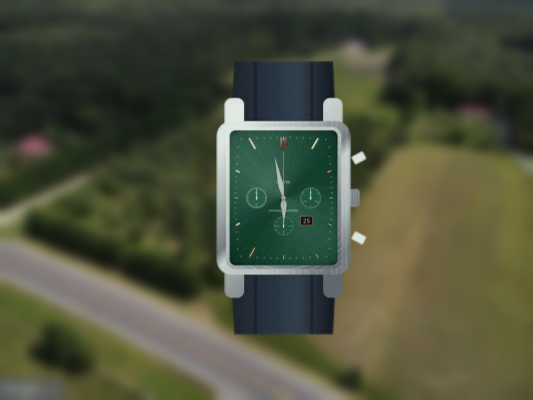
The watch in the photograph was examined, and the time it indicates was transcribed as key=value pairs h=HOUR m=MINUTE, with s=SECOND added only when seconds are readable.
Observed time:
h=5 m=58
